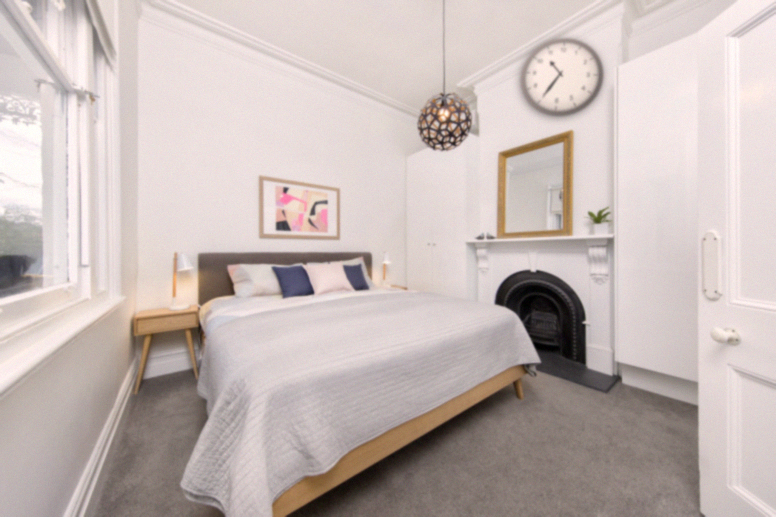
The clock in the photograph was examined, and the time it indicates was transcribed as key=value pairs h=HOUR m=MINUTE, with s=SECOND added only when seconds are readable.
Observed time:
h=10 m=35
